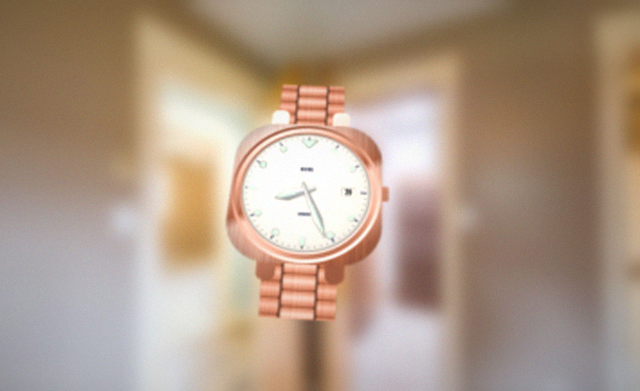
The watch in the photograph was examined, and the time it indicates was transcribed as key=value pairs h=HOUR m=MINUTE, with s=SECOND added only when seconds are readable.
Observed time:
h=8 m=26
